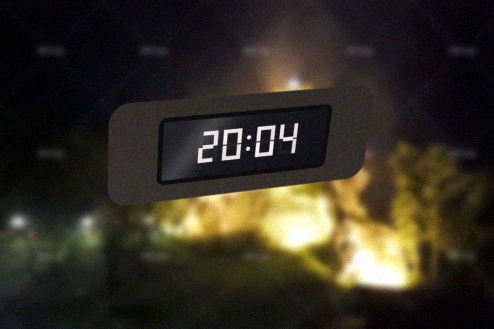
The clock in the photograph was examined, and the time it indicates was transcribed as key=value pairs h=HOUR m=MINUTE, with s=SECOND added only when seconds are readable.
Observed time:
h=20 m=4
